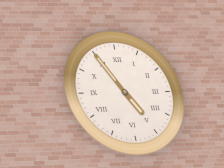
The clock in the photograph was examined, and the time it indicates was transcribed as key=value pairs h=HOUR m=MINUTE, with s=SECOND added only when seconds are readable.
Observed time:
h=4 m=55
